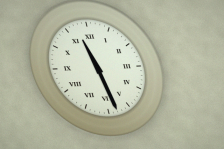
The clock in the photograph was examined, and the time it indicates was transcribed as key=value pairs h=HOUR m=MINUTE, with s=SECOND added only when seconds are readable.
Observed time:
h=11 m=28
